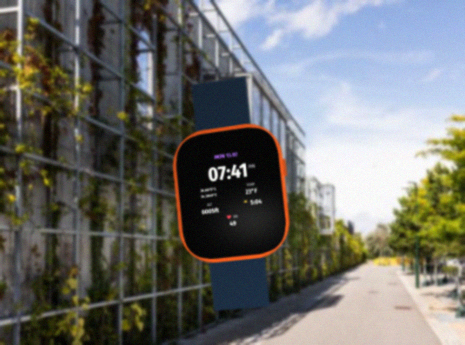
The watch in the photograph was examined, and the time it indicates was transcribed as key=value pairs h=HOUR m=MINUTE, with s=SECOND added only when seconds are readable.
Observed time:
h=7 m=41
